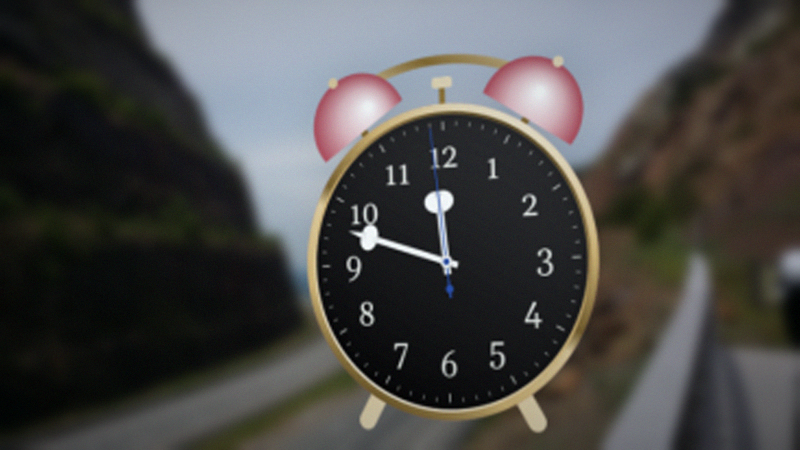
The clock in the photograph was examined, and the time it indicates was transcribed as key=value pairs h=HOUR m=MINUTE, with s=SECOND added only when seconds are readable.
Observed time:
h=11 m=47 s=59
